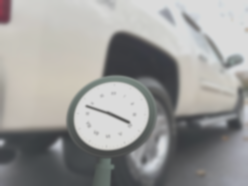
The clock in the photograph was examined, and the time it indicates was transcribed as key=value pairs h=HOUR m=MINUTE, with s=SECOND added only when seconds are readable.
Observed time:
h=3 m=48
